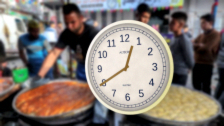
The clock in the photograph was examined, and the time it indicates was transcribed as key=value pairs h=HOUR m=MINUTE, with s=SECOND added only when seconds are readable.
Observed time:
h=12 m=40
